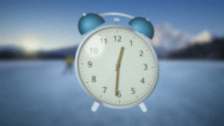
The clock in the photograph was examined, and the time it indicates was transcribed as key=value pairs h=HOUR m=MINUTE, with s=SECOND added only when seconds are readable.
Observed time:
h=12 m=31
